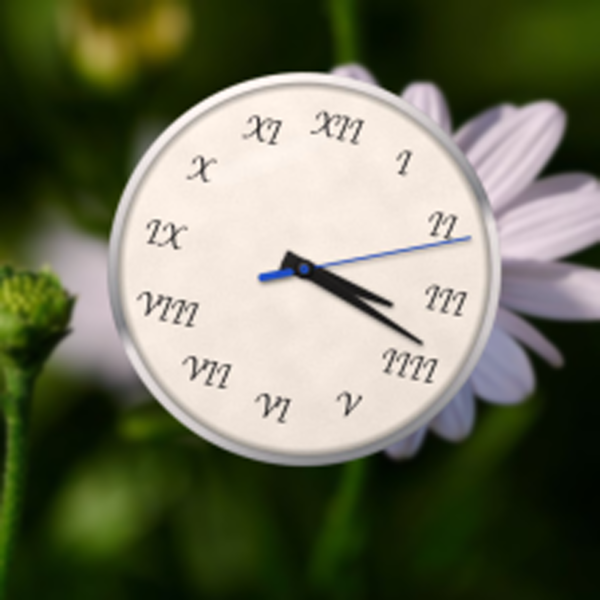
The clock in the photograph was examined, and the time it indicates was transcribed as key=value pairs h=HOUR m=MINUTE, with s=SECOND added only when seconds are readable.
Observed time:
h=3 m=18 s=11
